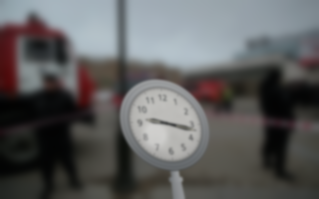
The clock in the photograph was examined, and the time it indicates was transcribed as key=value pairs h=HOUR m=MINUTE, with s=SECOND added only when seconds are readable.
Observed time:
h=9 m=17
